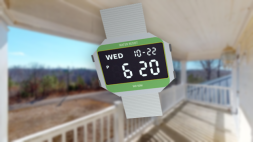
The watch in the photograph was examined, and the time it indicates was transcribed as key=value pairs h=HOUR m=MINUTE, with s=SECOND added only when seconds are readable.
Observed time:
h=6 m=20
